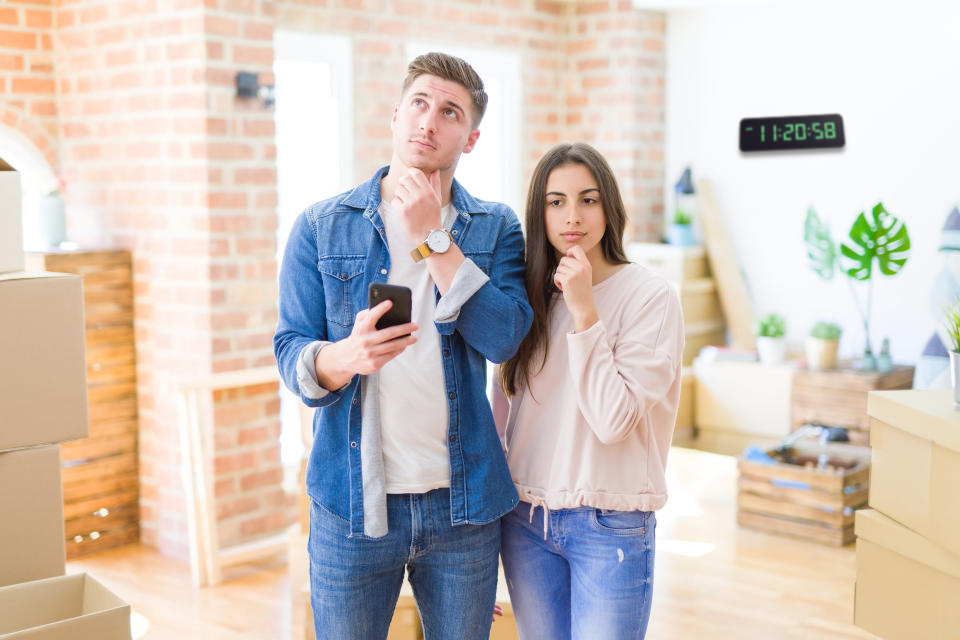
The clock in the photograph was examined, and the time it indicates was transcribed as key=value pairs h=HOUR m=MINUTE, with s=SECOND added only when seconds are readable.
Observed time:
h=11 m=20 s=58
